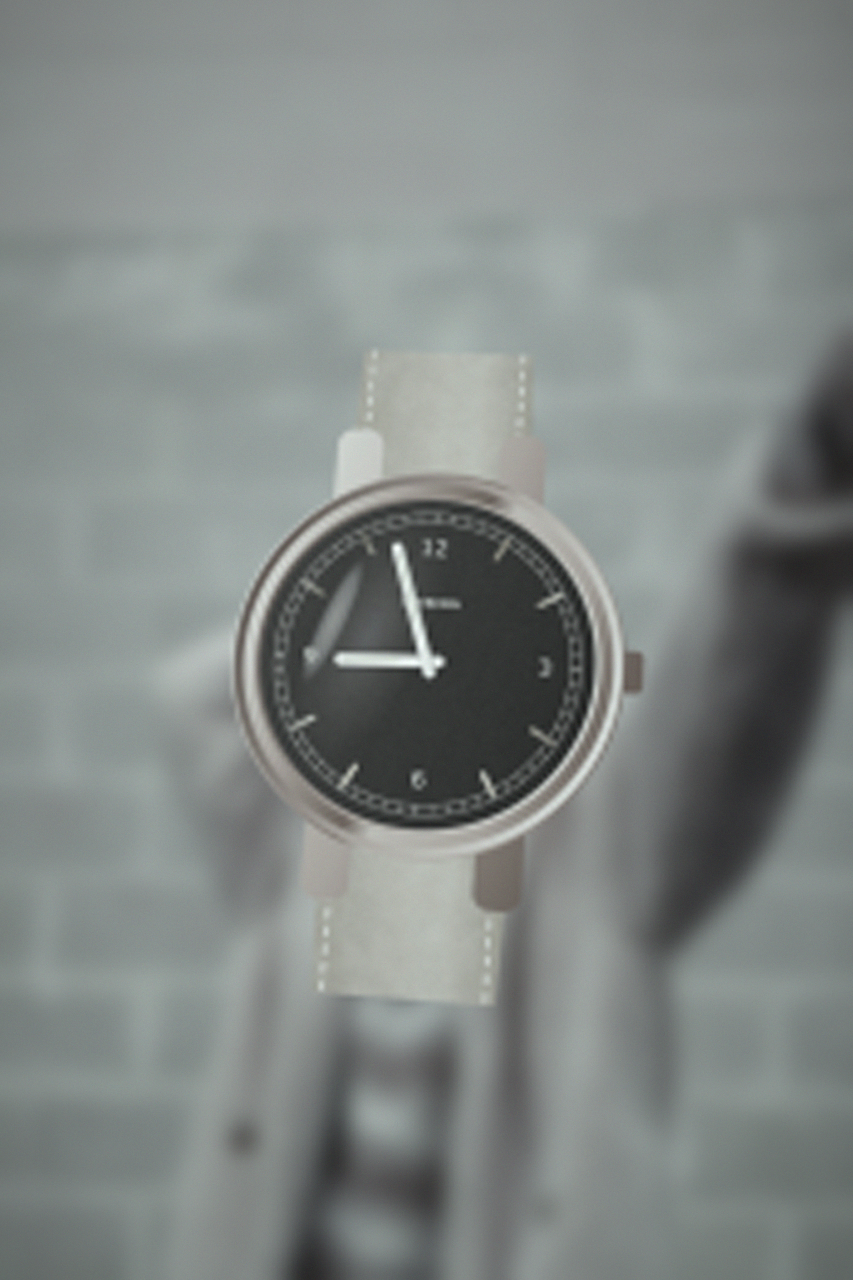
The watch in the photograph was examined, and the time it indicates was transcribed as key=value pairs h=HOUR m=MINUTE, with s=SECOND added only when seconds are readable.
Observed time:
h=8 m=57
